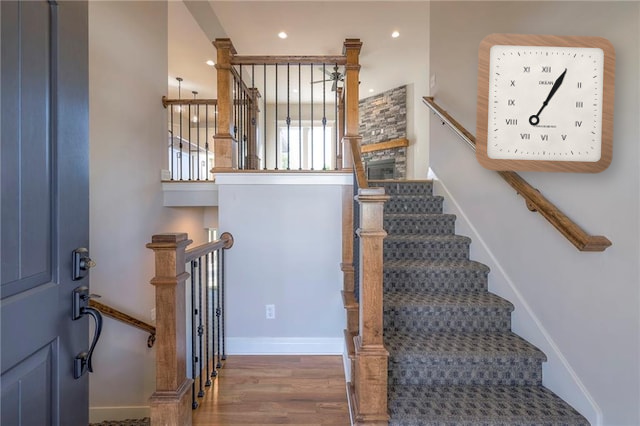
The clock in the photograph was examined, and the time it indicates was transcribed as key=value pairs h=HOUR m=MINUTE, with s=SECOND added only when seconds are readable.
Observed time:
h=7 m=5
